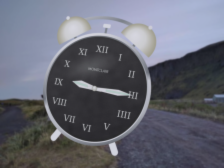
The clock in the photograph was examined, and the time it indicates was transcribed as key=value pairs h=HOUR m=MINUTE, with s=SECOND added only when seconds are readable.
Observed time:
h=9 m=15
